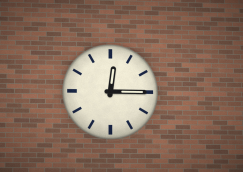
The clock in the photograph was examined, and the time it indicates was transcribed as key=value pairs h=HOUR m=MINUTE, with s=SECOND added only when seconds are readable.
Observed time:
h=12 m=15
